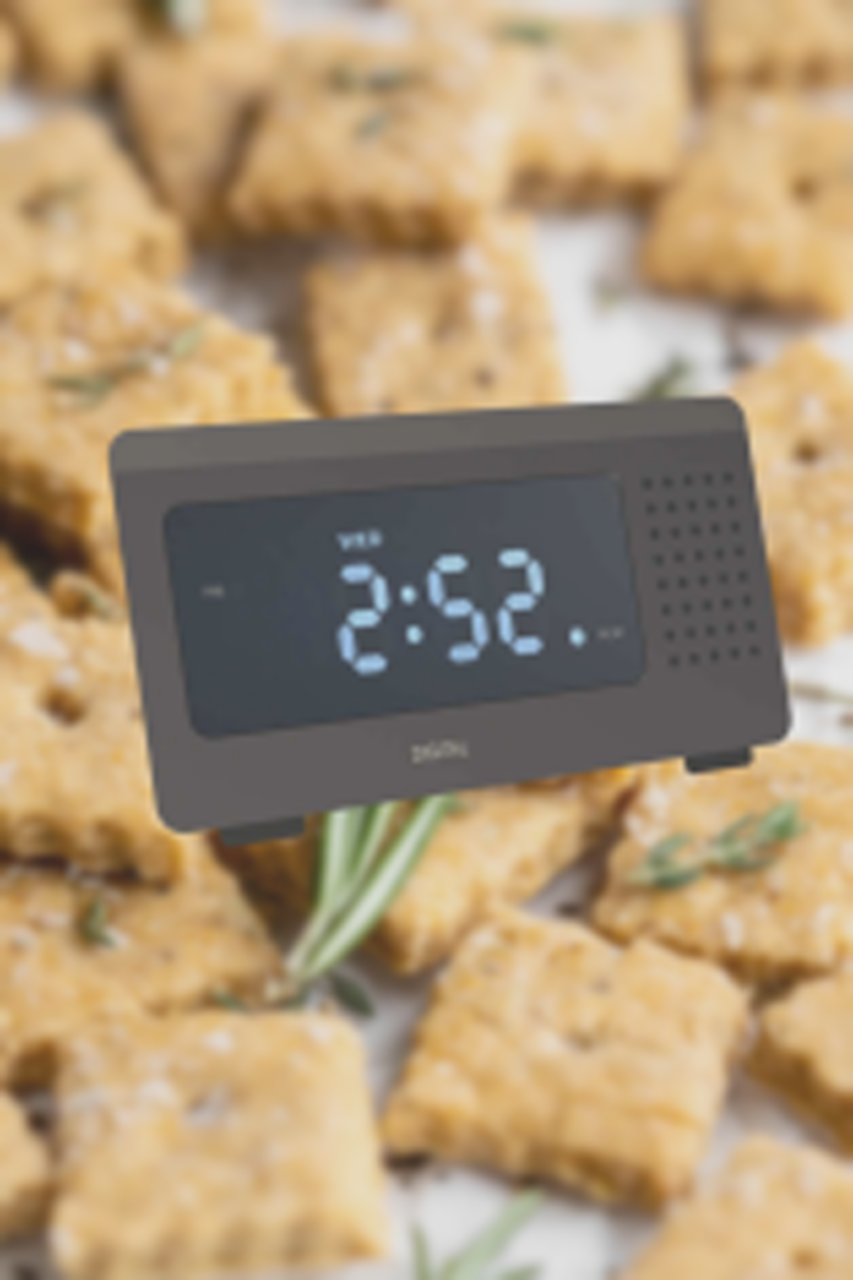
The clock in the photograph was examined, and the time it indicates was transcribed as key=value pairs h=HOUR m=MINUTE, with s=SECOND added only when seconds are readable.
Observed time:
h=2 m=52
